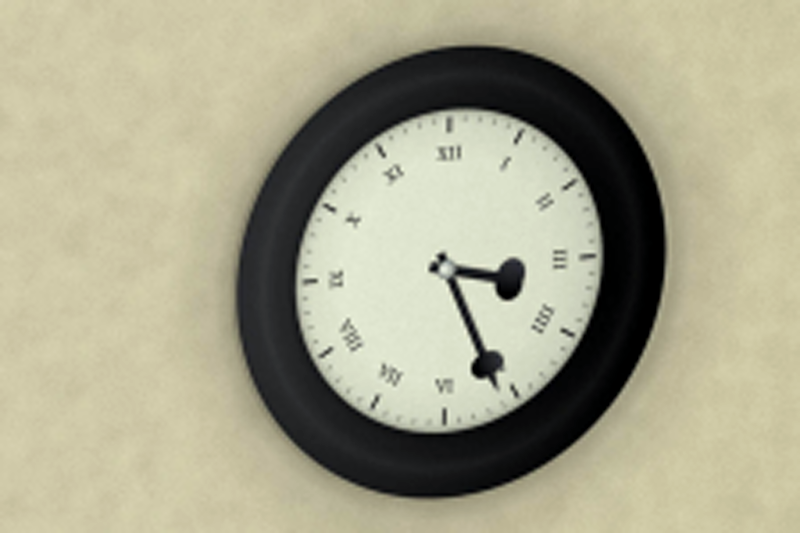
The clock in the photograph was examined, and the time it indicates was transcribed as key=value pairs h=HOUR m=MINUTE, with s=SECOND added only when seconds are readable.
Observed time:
h=3 m=26
